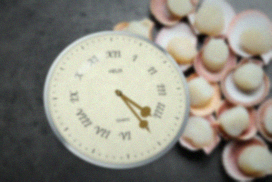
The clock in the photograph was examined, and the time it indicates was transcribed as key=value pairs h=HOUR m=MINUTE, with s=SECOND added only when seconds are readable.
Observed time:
h=4 m=25
